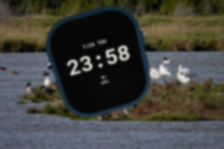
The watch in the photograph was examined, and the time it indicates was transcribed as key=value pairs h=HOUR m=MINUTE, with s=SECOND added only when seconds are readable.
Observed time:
h=23 m=58
